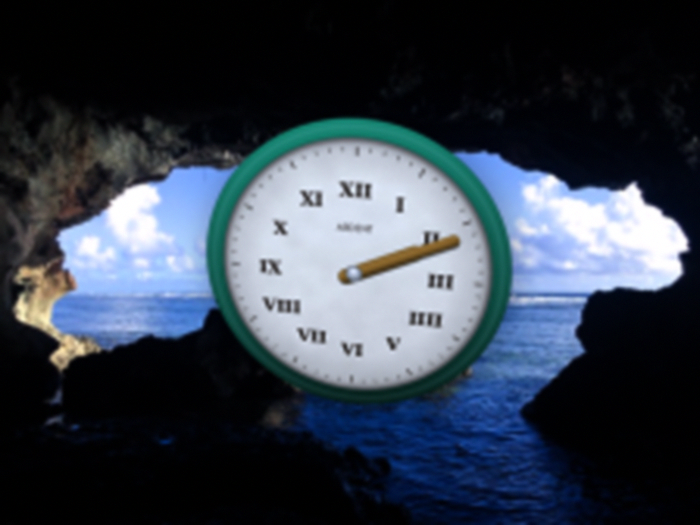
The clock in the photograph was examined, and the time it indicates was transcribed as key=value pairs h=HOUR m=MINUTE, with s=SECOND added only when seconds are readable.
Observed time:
h=2 m=11
